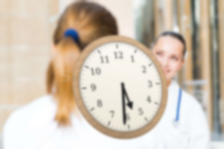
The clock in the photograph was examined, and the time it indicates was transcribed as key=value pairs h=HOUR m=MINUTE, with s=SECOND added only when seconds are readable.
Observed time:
h=5 m=31
